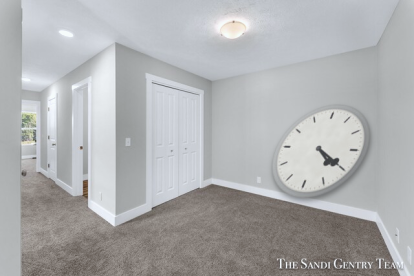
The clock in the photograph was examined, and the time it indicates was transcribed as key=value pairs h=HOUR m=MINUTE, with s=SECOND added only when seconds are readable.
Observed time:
h=4 m=20
